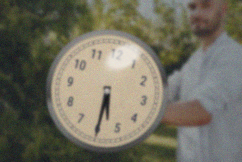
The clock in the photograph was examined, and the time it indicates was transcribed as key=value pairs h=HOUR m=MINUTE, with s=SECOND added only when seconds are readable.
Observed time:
h=5 m=30
